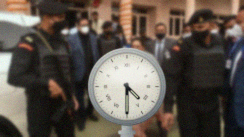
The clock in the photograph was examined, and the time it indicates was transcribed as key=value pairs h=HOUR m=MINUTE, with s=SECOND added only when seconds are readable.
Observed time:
h=4 m=30
